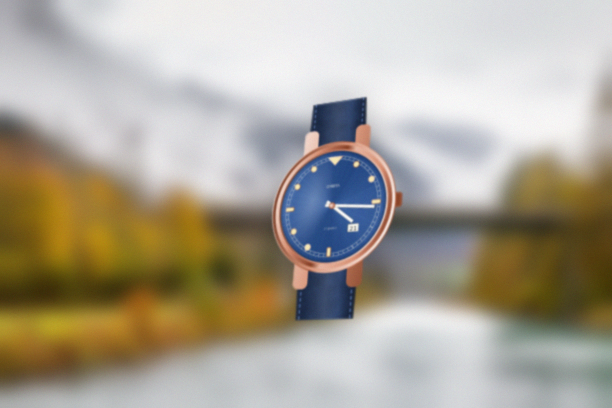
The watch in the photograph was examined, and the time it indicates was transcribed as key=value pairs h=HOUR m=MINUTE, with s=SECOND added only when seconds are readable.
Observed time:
h=4 m=16
